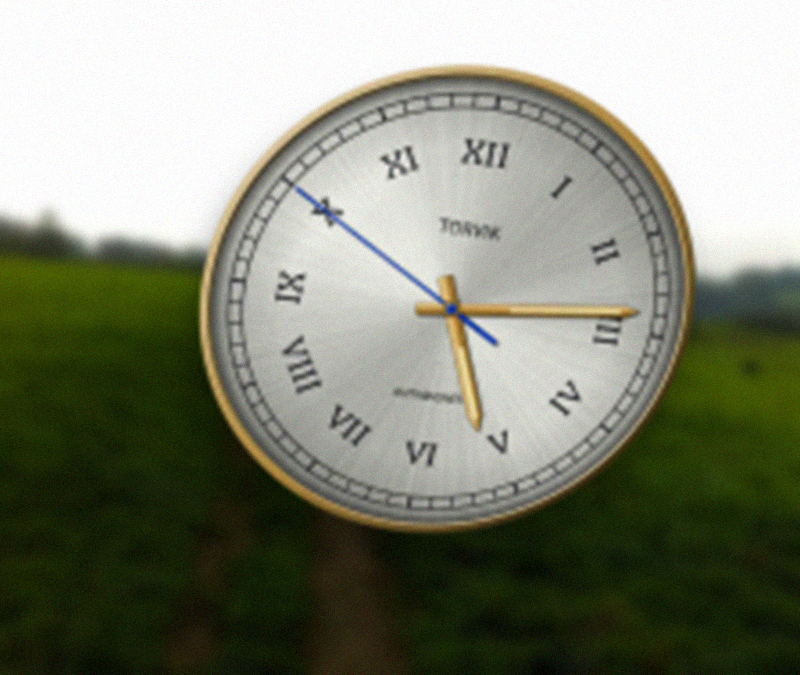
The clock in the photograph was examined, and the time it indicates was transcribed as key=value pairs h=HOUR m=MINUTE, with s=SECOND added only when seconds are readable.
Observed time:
h=5 m=13 s=50
